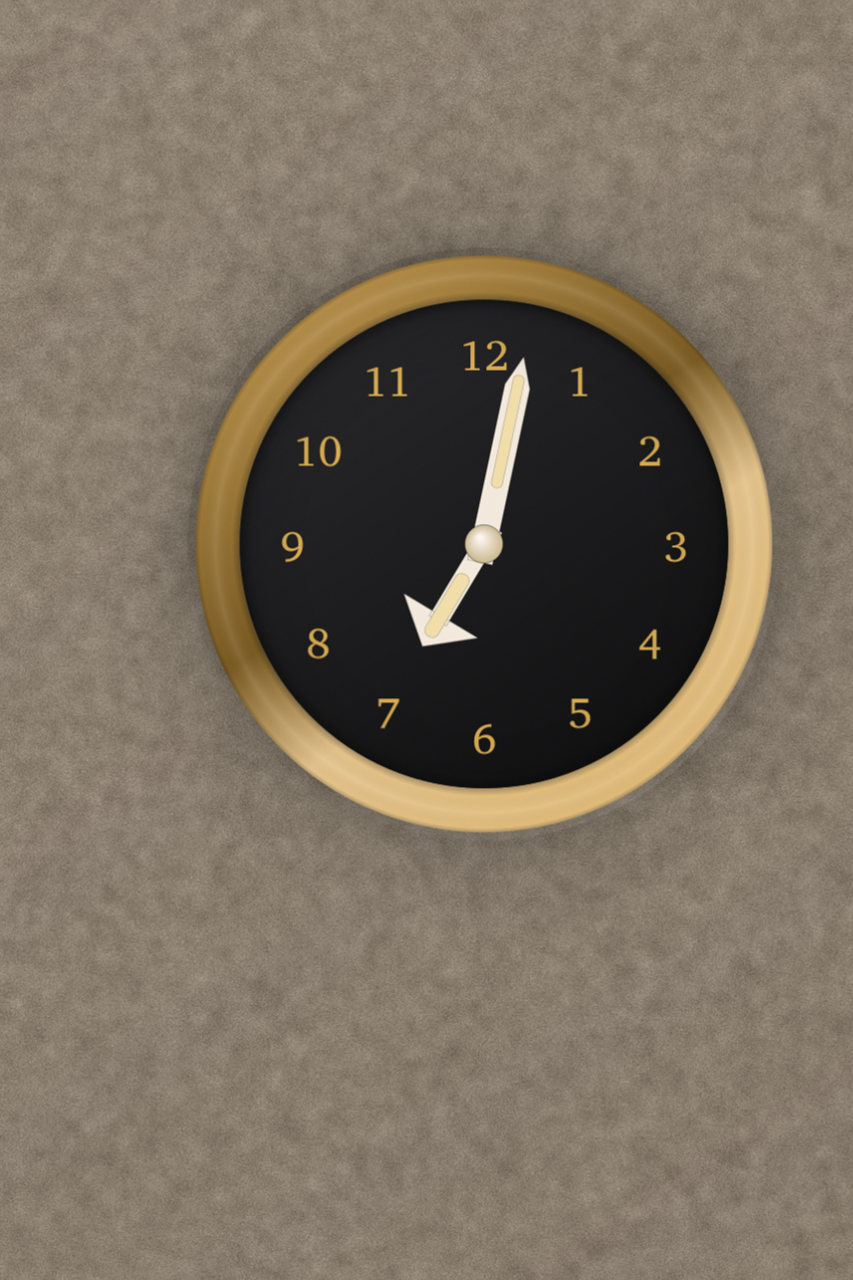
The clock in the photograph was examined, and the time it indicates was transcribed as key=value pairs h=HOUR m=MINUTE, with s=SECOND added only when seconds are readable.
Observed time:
h=7 m=2
